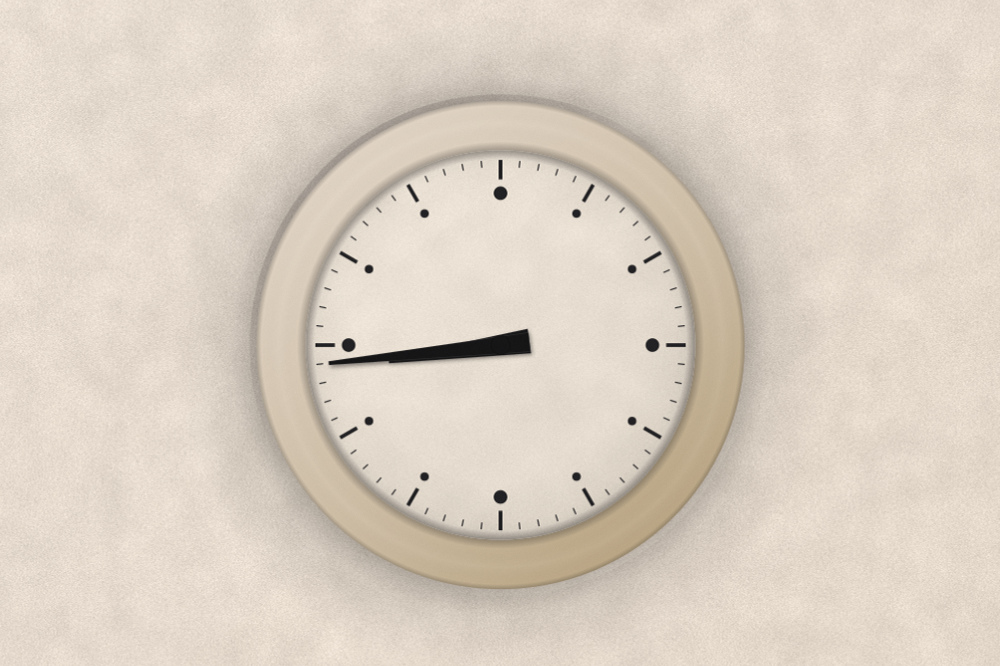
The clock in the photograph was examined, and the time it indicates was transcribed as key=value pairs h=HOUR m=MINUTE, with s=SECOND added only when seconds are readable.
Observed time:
h=8 m=44
